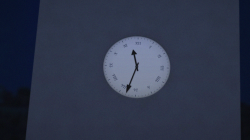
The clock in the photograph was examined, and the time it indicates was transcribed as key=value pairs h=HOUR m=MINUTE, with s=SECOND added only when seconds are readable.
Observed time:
h=11 m=33
